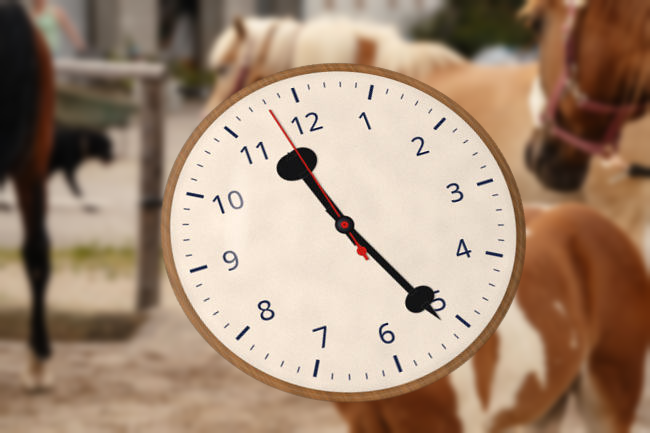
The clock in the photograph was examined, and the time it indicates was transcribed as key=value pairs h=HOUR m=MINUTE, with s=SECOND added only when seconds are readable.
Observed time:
h=11 m=25 s=58
